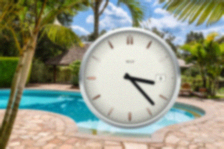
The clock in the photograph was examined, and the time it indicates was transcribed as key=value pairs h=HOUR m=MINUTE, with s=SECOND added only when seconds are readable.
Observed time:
h=3 m=23
